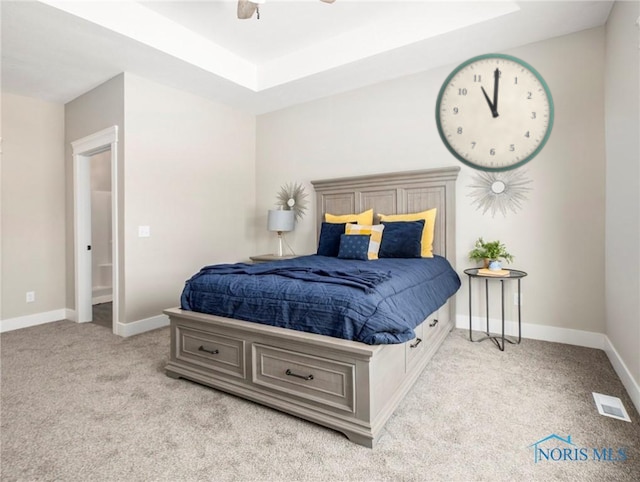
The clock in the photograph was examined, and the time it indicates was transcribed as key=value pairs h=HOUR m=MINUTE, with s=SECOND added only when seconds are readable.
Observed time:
h=11 m=0
